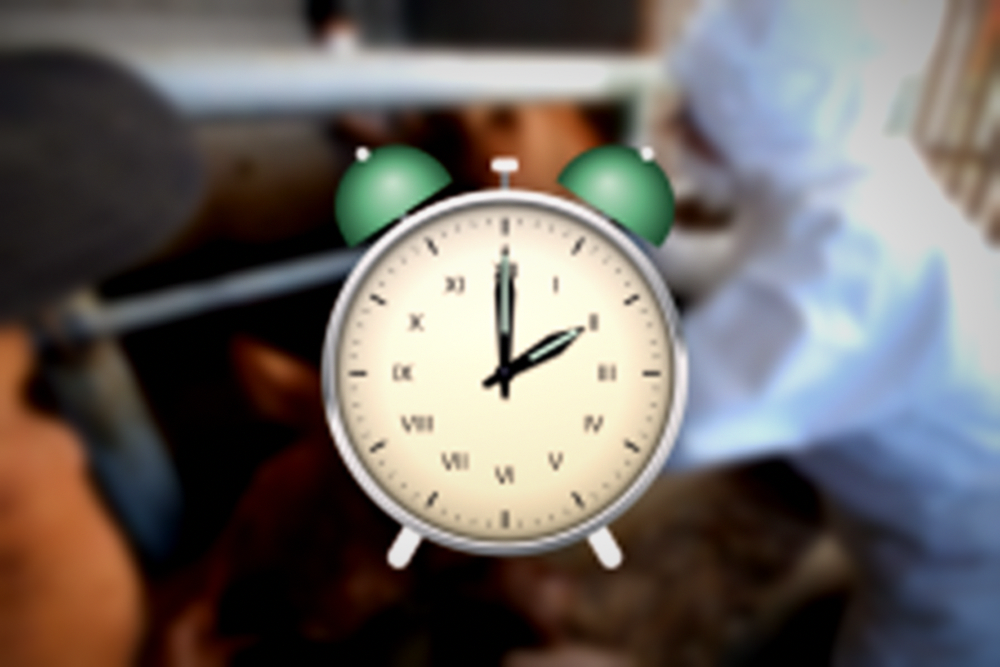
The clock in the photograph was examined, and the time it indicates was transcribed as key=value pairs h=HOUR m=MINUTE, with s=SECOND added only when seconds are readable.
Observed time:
h=2 m=0
